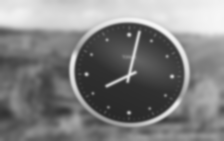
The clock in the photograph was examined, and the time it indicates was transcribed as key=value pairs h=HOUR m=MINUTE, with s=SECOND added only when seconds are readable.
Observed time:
h=8 m=2
